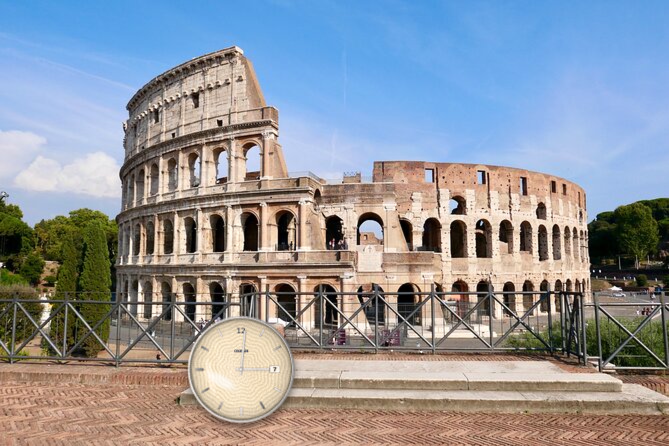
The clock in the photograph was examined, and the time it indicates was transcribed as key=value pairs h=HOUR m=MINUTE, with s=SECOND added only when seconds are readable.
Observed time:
h=3 m=1
